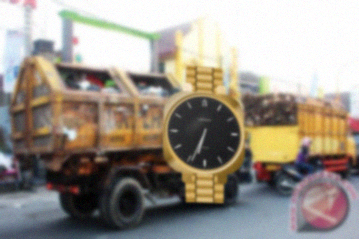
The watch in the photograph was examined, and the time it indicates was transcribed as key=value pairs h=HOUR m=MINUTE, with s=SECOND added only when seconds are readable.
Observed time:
h=6 m=34
